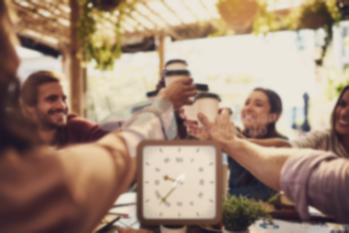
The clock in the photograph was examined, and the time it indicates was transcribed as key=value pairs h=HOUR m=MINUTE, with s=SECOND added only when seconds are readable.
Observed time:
h=9 m=37
